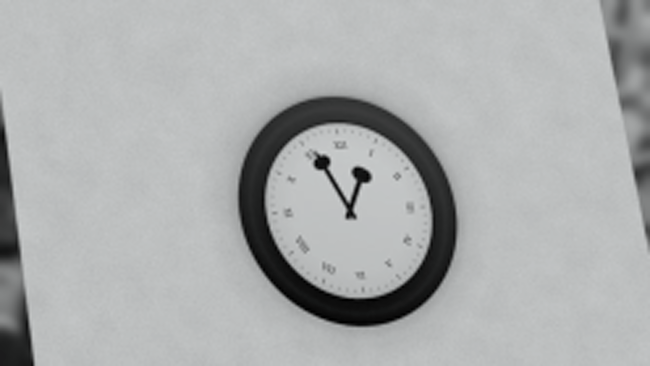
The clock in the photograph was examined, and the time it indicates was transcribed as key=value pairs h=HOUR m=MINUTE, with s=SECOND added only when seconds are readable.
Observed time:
h=12 m=56
